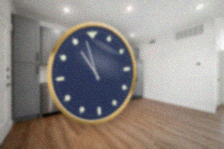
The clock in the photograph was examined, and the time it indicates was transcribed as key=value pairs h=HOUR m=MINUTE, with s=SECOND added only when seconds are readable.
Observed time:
h=10 m=58
